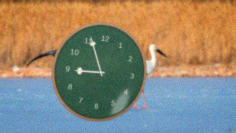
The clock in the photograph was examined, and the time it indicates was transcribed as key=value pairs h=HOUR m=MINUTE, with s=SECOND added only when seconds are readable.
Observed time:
h=8 m=56
